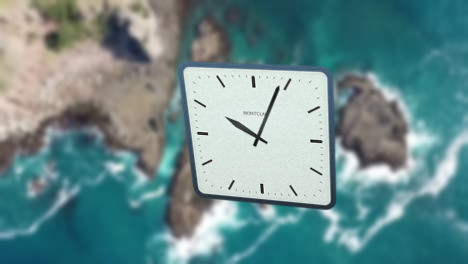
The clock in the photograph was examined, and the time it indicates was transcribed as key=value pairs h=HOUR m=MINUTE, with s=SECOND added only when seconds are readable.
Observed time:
h=10 m=4
